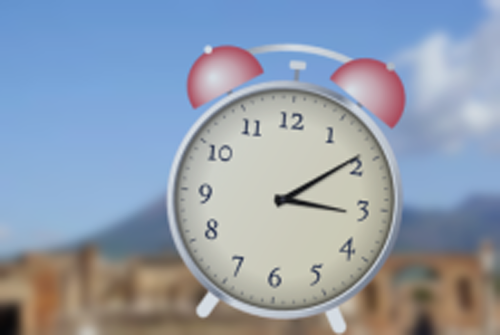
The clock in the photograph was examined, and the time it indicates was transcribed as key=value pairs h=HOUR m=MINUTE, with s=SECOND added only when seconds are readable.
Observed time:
h=3 m=9
